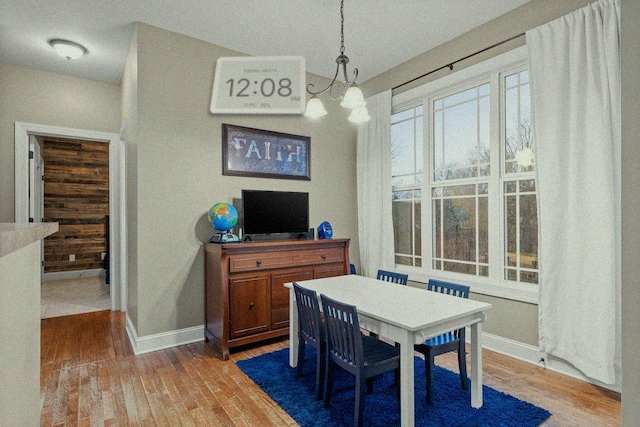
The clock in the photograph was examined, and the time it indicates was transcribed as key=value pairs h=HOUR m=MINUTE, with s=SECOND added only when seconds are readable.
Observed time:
h=12 m=8
